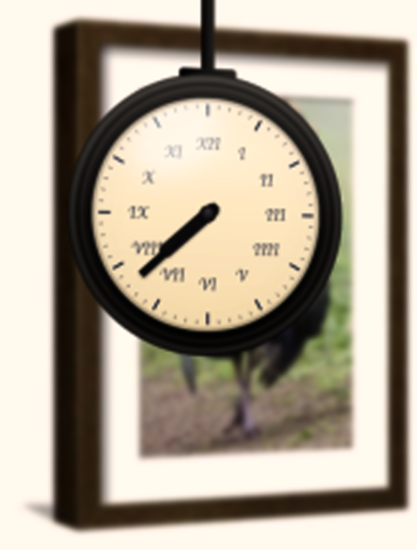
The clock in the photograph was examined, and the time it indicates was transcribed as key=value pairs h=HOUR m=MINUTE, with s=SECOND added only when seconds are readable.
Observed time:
h=7 m=38
